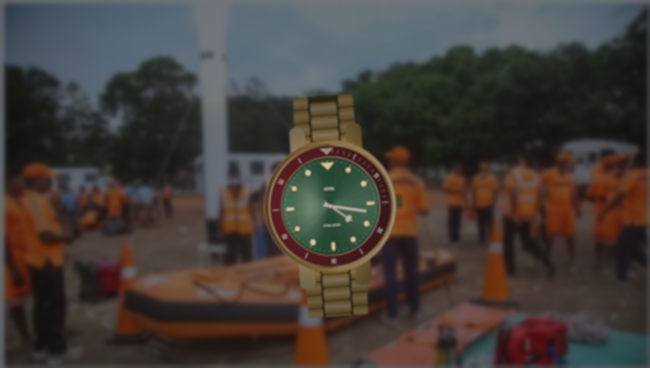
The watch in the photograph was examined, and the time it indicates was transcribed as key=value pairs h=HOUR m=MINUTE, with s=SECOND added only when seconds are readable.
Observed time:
h=4 m=17
